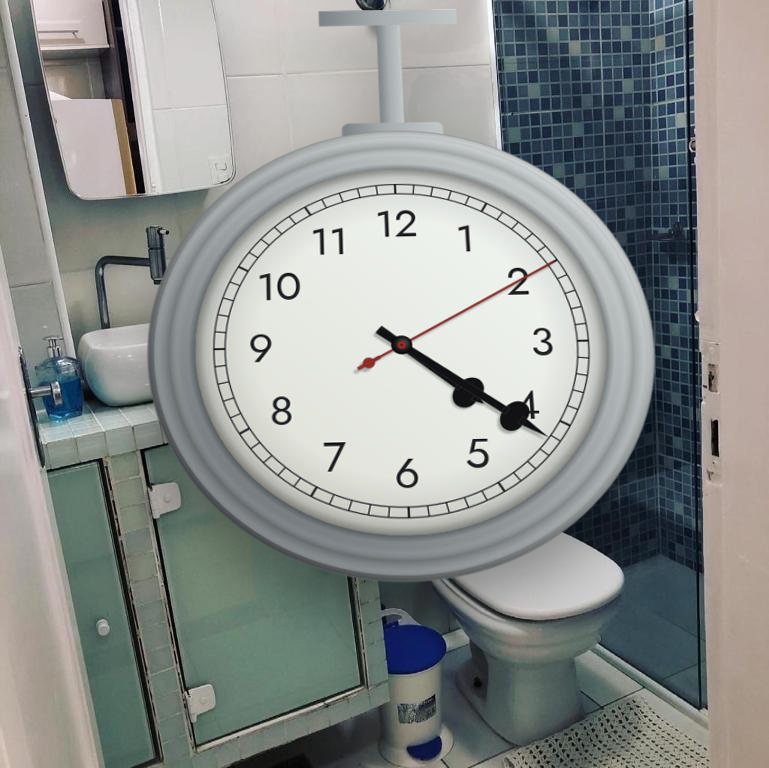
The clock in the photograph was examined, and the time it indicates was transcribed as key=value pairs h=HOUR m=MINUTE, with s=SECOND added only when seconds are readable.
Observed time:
h=4 m=21 s=10
